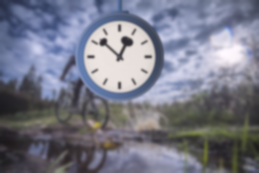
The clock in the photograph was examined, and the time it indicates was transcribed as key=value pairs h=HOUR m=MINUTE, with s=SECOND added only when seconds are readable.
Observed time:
h=12 m=52
